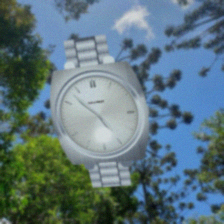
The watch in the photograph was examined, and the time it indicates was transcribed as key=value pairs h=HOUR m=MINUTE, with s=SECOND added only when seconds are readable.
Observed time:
h=4 m=53
